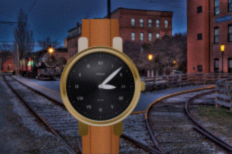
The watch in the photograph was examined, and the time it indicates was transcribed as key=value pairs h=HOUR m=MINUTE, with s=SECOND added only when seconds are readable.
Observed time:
h=3 m=8
